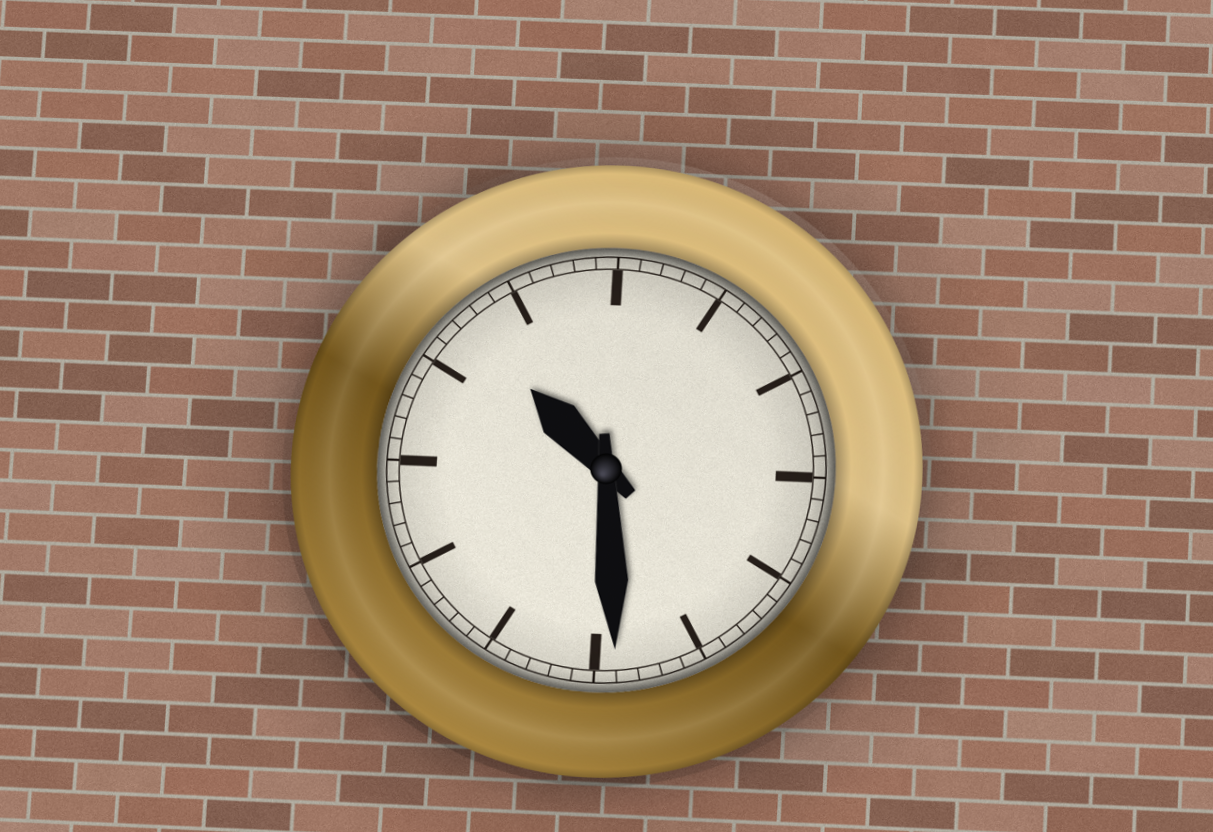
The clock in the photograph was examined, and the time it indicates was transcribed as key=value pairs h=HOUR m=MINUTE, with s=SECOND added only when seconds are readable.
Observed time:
h=10 m=29
